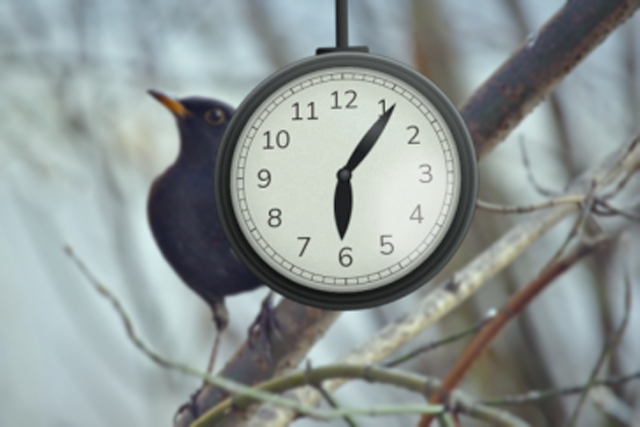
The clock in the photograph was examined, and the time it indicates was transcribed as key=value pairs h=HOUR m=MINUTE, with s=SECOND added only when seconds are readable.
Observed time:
h=6 m=6
